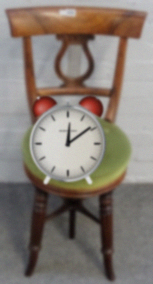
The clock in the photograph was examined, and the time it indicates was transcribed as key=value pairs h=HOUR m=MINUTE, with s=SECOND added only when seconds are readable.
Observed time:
h=12 m=9
